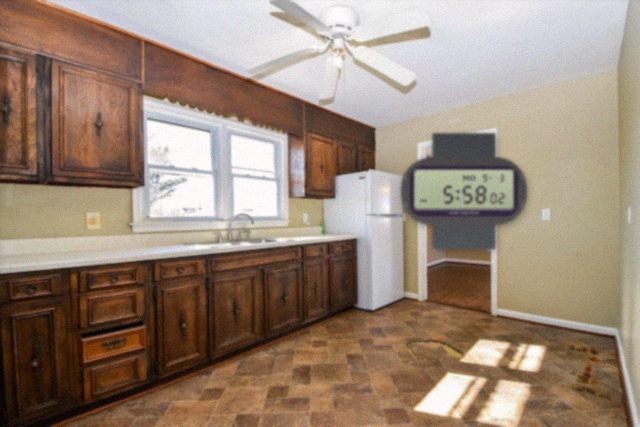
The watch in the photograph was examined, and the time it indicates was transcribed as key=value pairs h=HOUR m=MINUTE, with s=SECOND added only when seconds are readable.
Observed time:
h=5 m=58 s=2
